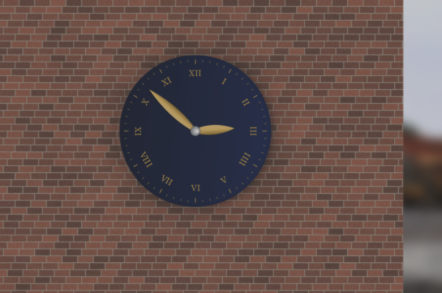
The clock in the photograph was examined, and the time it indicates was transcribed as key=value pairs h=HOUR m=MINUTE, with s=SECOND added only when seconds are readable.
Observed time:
h=2 m=52
